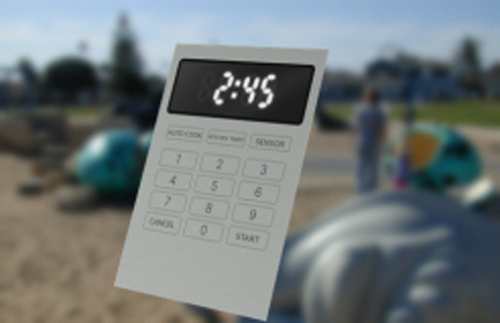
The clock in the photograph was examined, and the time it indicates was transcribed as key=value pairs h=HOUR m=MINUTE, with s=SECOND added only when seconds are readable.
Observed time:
h=2 m=45
